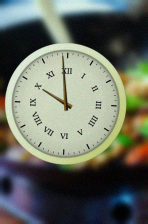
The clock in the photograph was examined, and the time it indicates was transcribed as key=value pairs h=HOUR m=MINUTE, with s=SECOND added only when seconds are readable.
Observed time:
h=9 m=59
